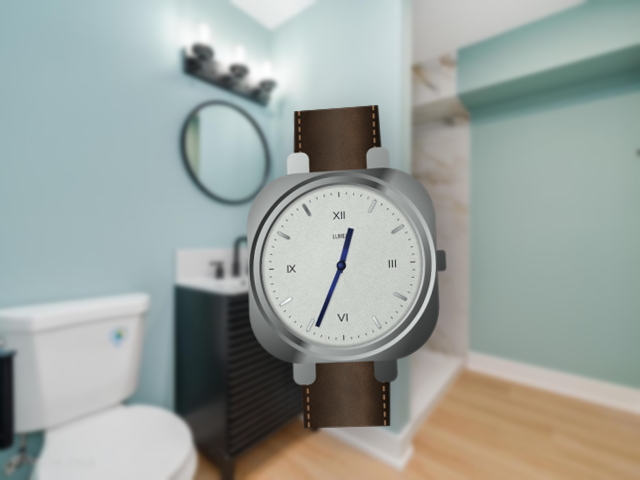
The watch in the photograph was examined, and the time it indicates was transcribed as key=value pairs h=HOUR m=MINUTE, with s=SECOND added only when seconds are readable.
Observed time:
h=12 m=34
